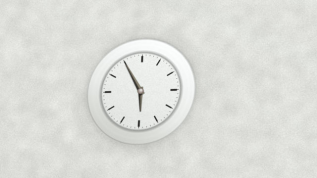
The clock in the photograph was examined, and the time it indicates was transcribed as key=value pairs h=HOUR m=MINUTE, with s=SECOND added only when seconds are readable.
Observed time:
h=5 m=55
